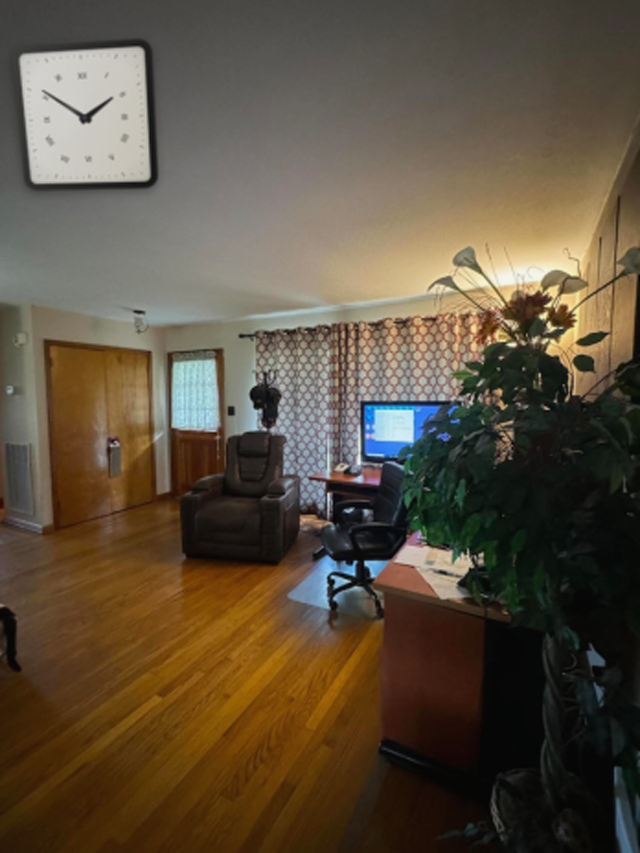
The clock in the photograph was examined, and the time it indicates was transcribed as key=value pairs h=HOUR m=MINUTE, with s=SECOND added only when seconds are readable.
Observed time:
h=1 m=51
